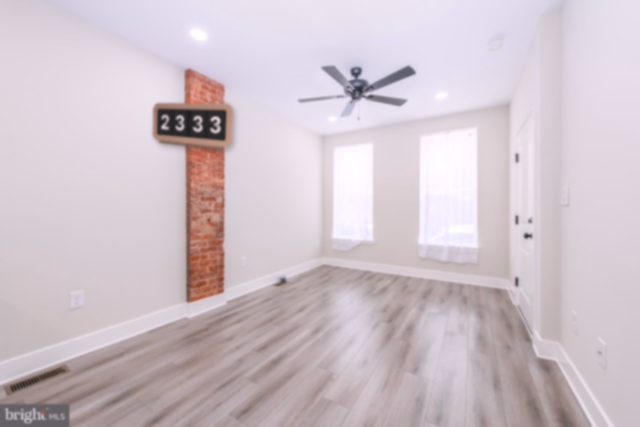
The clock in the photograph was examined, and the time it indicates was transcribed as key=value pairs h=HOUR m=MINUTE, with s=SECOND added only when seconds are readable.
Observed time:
h=23 m=33
